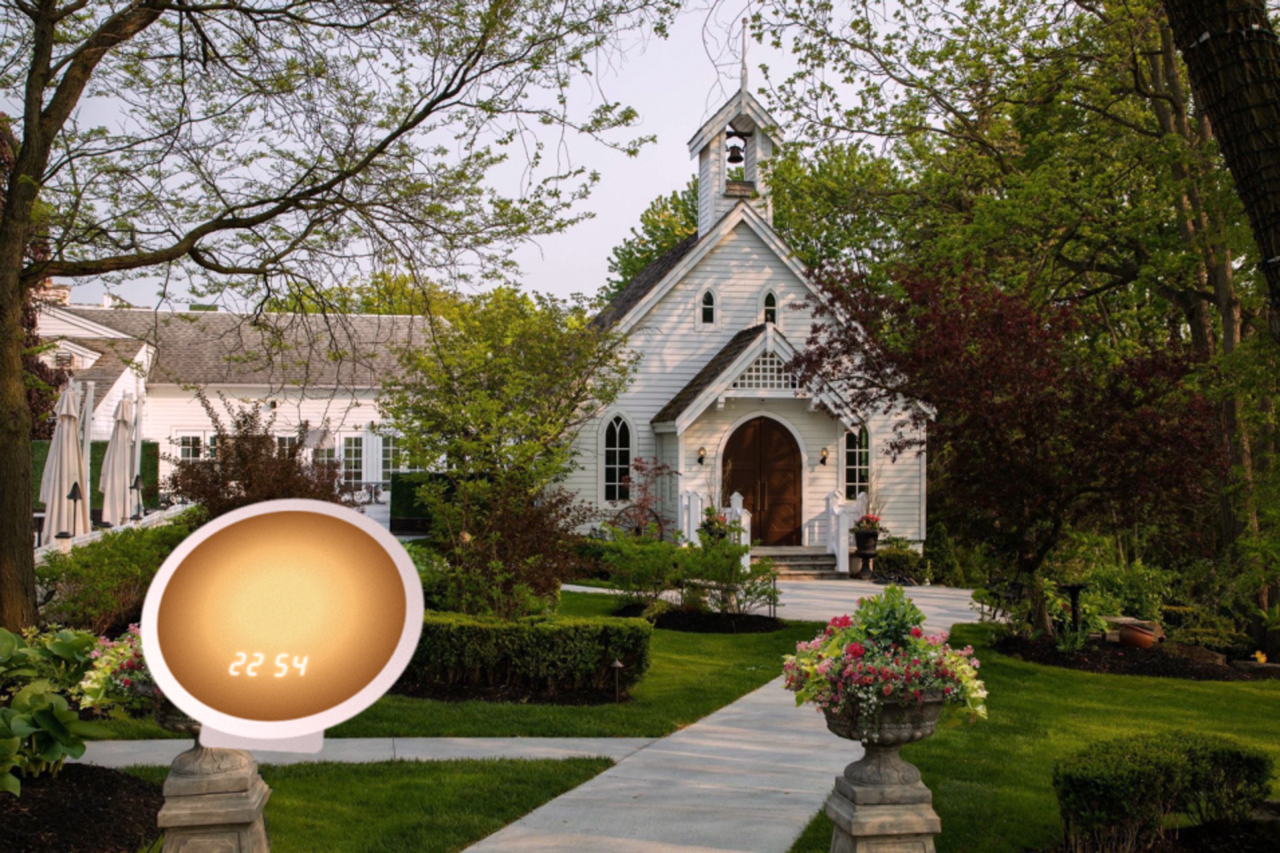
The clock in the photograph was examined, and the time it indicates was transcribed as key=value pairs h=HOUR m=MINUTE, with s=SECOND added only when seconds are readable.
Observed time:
h=22 m=54
